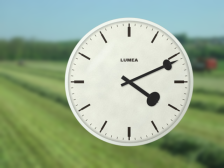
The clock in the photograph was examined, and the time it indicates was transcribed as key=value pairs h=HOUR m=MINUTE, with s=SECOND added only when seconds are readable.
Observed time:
h=4 m=11
